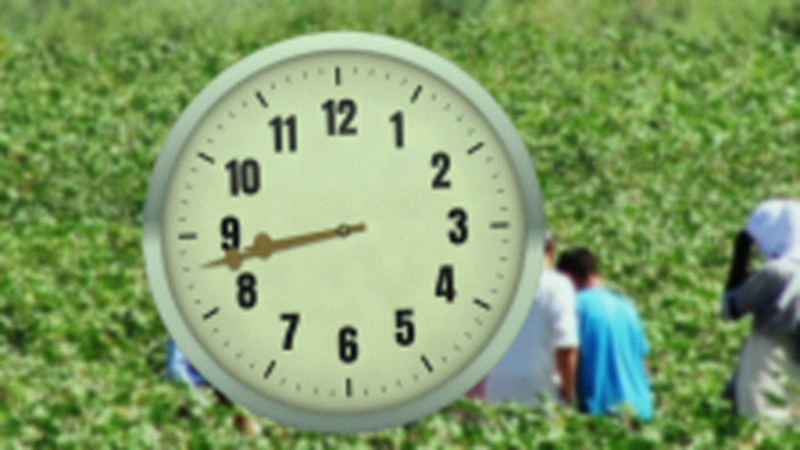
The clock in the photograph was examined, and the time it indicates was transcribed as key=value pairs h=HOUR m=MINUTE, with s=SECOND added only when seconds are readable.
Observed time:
h=8 m=43
